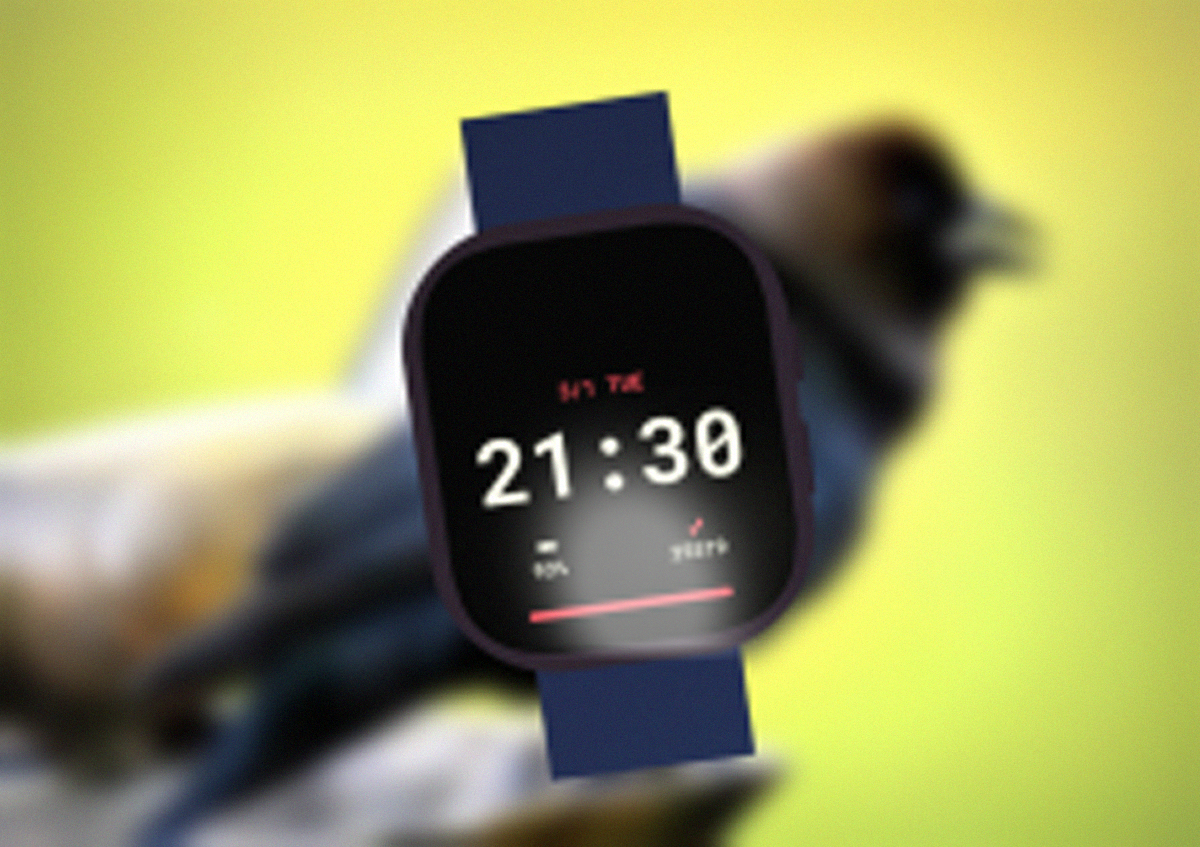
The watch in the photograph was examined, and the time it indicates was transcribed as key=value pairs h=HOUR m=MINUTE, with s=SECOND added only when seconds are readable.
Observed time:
h=21 m=30
